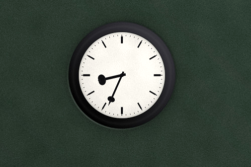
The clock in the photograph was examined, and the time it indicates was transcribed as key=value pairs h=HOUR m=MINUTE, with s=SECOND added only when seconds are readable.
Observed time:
h=8 m=34
